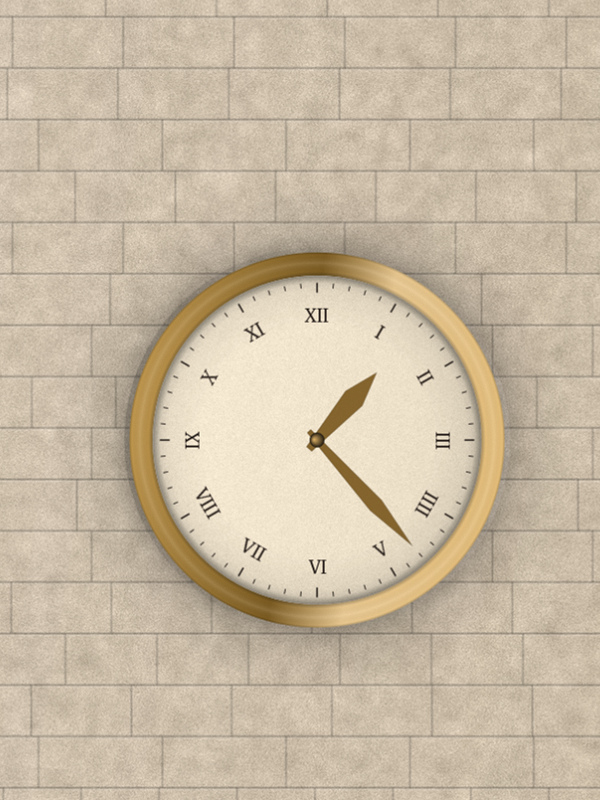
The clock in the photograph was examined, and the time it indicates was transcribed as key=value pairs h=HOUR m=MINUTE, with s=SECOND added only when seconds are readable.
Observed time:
h=1 m=23
